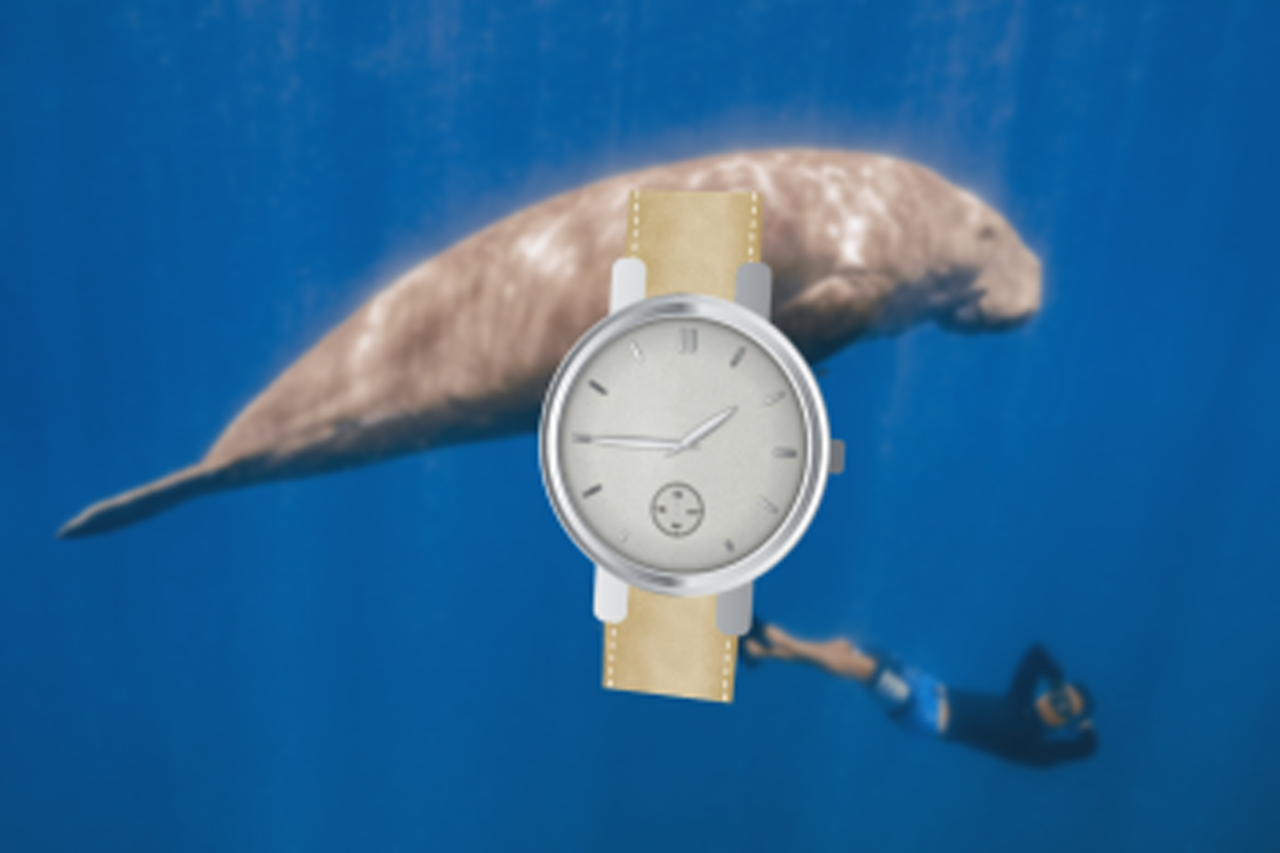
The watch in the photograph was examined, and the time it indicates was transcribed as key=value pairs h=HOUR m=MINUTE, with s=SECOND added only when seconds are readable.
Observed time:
h=1 m=45
